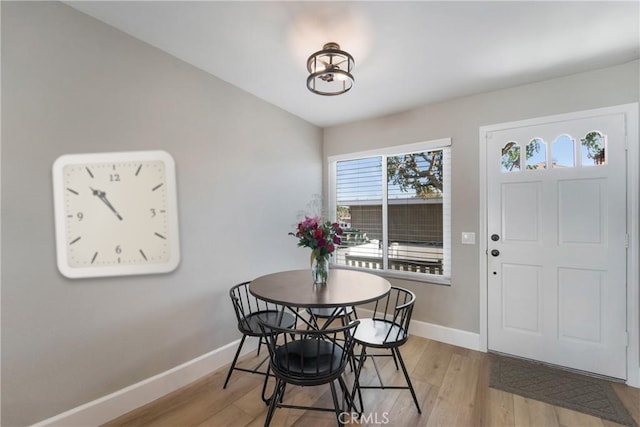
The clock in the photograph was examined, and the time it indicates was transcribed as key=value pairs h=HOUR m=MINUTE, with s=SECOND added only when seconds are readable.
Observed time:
h=10 m=53
